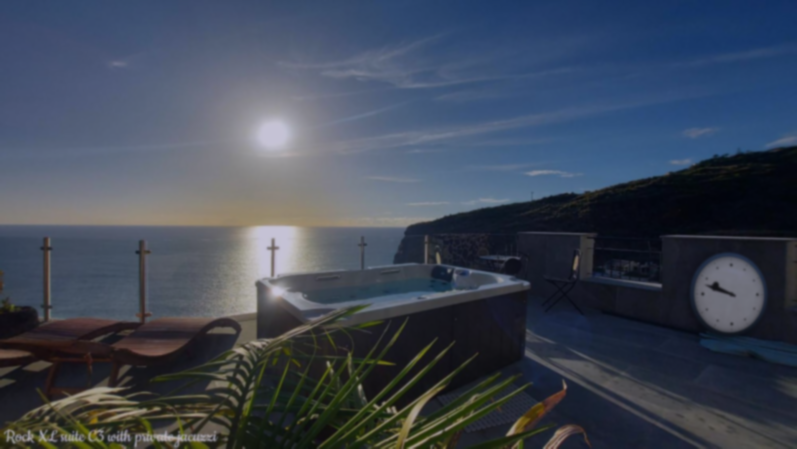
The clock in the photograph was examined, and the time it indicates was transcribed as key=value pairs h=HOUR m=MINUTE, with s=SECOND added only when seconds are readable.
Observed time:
h=9 m=48
